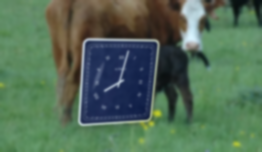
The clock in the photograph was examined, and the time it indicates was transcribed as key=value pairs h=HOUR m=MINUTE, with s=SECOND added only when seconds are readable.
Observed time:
h=8 m=2
